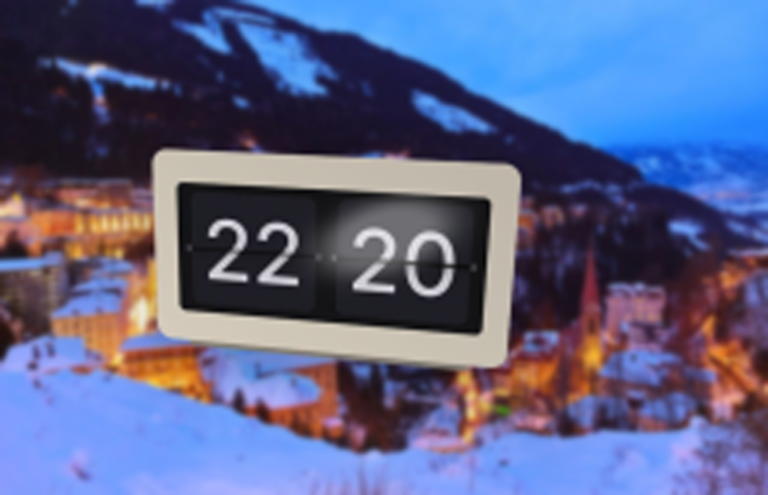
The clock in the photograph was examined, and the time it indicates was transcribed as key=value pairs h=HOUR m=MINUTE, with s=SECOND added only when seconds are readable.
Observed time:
h=22 m=20
